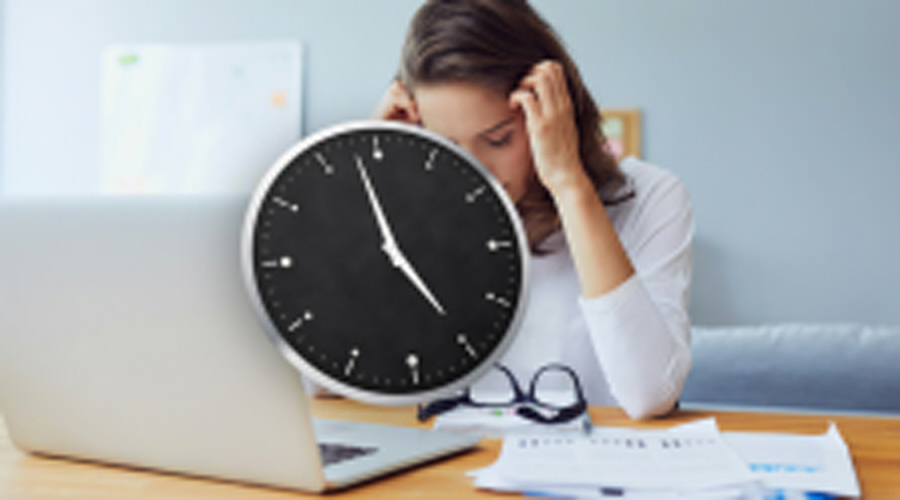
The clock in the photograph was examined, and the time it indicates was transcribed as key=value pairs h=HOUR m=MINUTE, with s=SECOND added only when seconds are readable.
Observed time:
h=4 m=58
